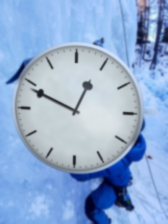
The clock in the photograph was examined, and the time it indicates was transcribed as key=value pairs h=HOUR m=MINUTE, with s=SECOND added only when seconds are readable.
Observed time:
h=12 m=49
